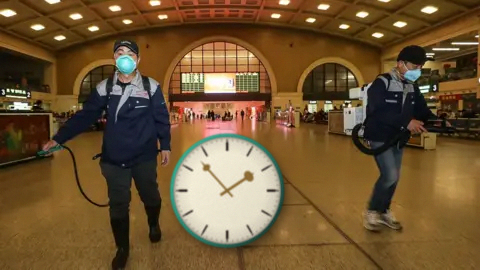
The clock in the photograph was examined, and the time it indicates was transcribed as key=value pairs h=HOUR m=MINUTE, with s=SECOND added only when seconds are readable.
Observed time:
h=1 m=53
